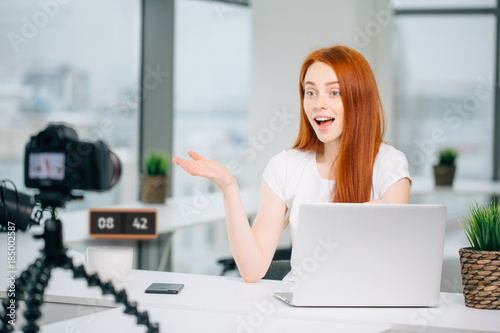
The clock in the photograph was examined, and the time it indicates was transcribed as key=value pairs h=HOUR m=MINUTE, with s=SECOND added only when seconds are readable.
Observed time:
h=8 m=42
